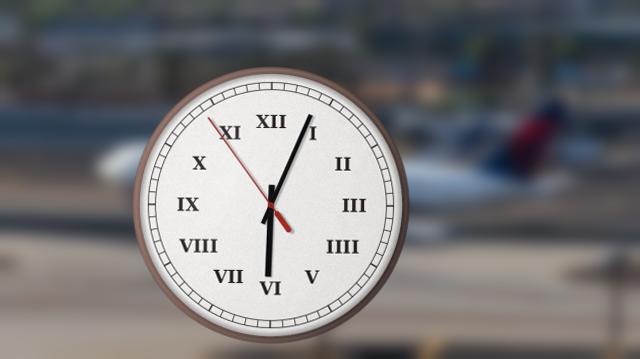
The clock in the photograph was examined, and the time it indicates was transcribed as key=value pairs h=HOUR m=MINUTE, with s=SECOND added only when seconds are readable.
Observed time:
h=6 m=3 s=54
